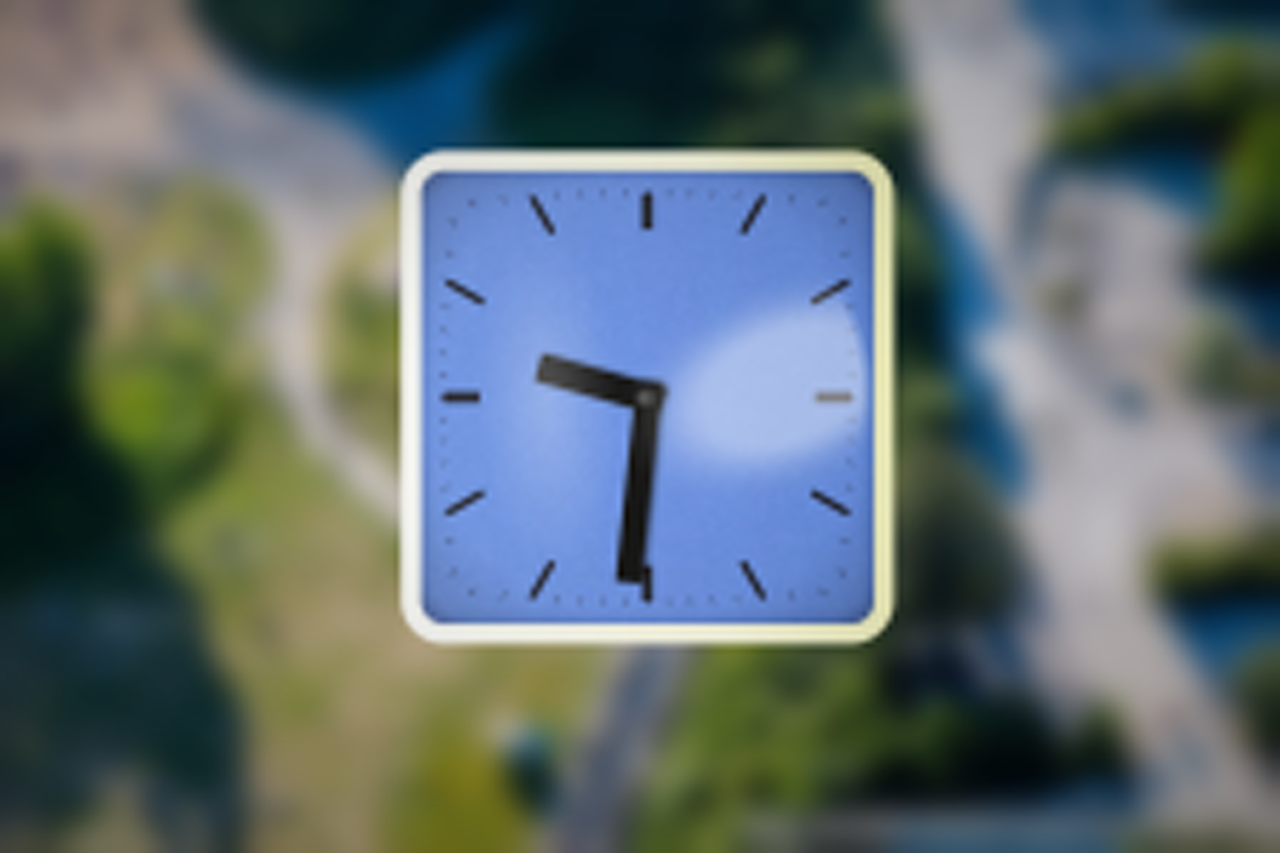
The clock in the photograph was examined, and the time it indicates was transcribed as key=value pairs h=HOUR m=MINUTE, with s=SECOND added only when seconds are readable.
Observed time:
h=9 m=31
